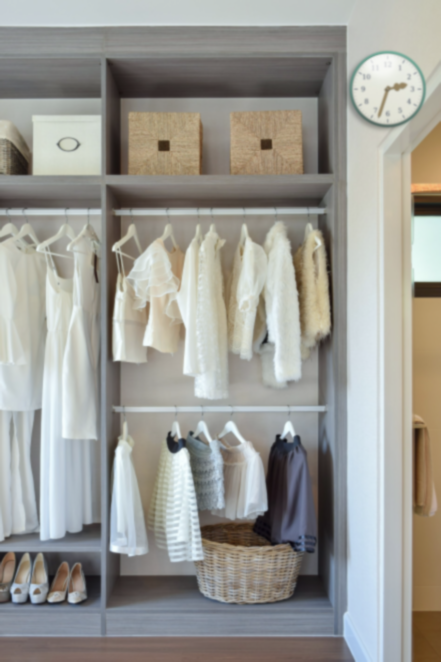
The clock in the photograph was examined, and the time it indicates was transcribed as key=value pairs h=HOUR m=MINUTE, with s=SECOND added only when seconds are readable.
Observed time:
h=2 m=33
